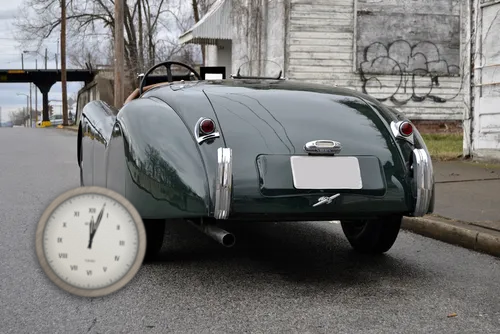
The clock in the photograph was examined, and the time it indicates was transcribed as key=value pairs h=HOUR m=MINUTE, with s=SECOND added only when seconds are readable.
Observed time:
h=12 m=3
